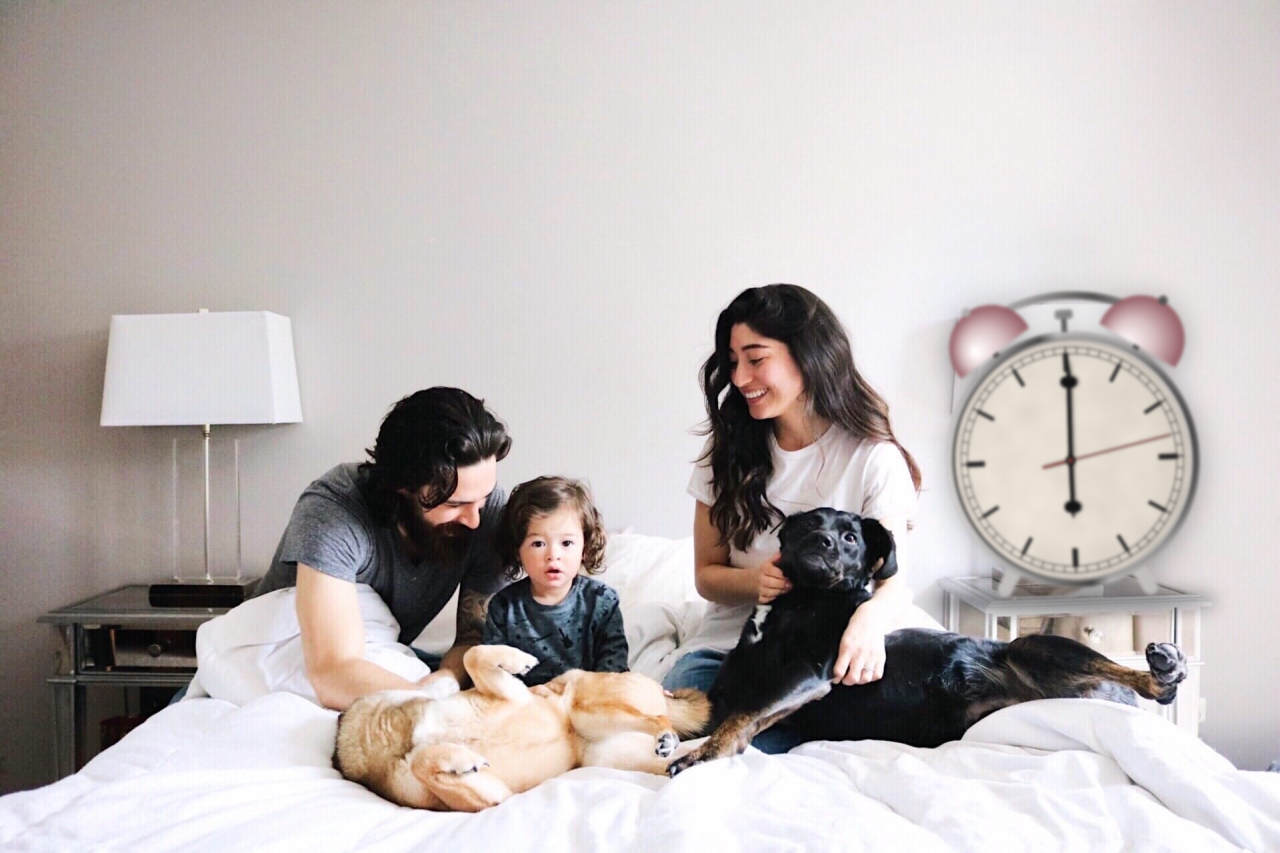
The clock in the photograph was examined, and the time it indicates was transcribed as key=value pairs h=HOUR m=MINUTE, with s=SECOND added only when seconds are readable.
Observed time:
h=6 m=0 s=13
